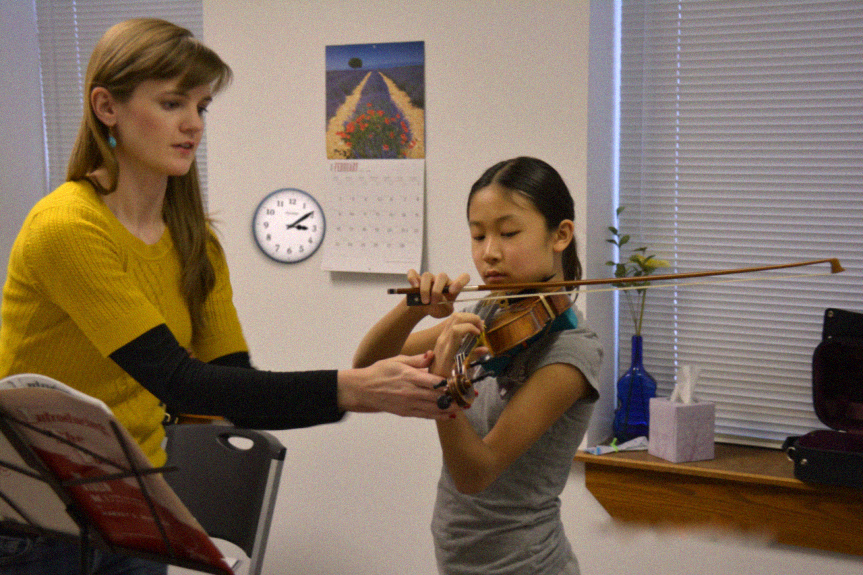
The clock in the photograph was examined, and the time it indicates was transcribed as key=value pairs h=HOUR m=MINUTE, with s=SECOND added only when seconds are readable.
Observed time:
h=3 m=9
